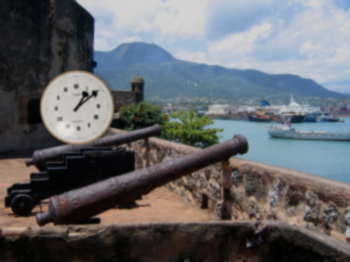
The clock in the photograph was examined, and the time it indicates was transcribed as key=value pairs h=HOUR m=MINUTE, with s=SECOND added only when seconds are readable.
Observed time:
h=1 m=9
